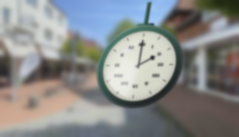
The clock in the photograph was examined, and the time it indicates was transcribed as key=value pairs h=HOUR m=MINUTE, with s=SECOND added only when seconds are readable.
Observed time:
h=2 m=0
